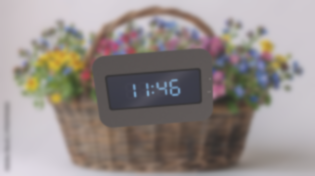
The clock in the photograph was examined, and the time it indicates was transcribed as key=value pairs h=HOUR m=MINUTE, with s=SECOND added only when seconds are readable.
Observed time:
h=11 m=46
